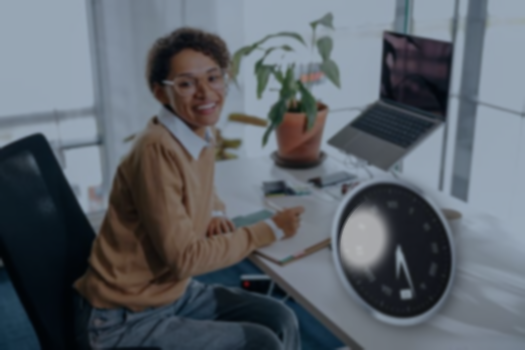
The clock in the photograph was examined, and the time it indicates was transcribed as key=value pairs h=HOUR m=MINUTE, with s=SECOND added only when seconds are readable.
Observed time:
h=6 m=28
